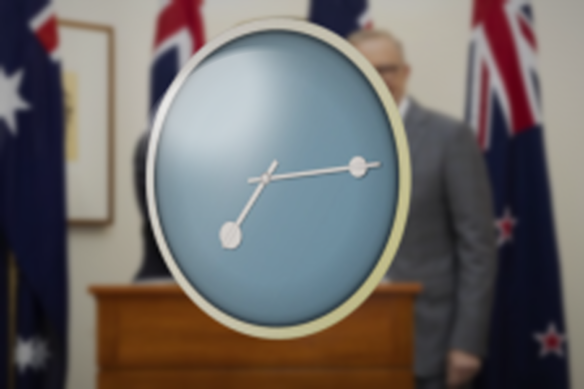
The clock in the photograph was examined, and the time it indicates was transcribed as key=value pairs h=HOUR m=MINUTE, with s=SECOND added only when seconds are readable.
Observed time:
h=7 m=14
